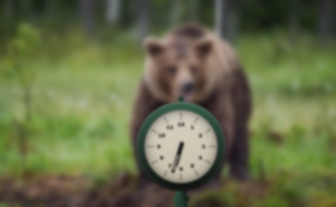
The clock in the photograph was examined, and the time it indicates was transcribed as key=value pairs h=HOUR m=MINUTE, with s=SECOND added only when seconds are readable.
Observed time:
h=6 m=33
